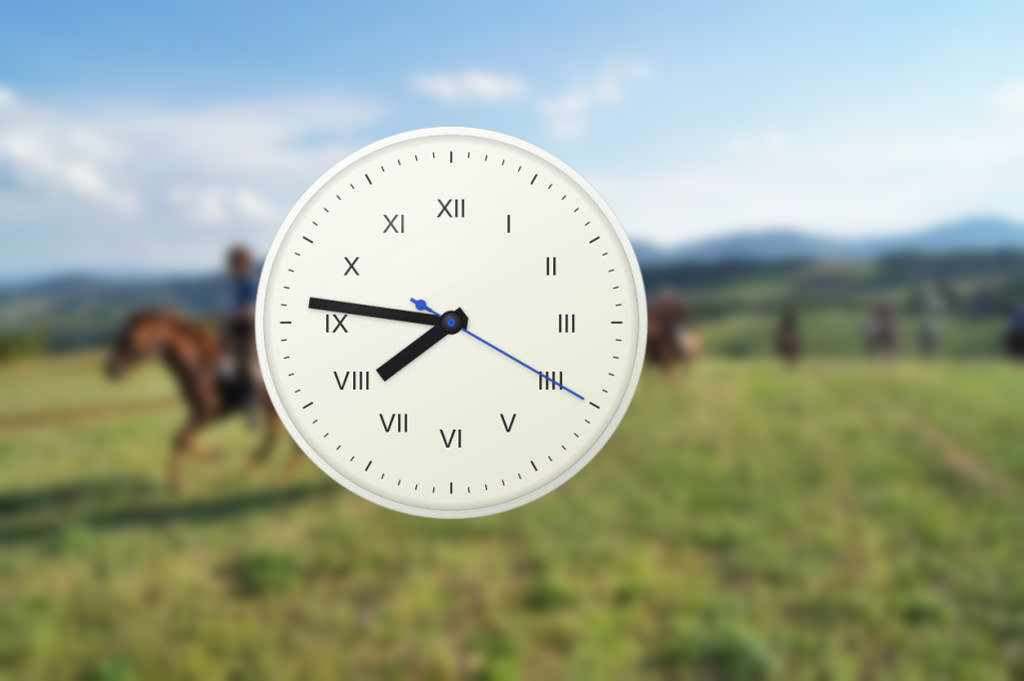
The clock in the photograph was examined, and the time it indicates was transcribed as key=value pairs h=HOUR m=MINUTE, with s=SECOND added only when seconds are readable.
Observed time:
h=7 m=46 s=20
